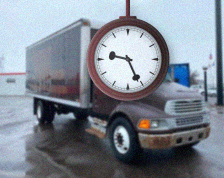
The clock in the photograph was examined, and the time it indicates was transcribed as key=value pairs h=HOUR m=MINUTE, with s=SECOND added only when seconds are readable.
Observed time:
h=9 m=26
